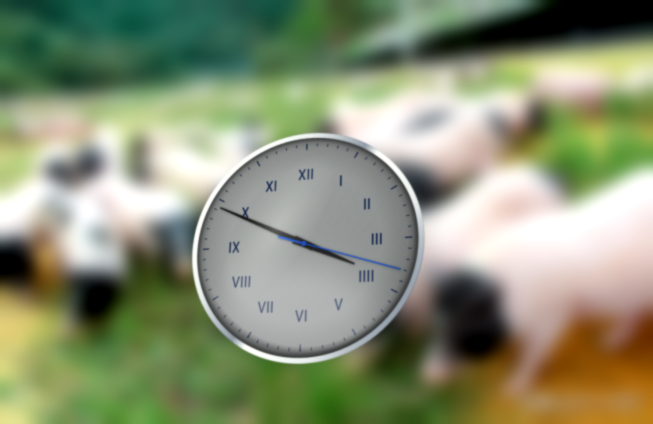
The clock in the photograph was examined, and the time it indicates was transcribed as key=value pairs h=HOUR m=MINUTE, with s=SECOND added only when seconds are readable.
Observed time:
h=3 m=49 s=18
